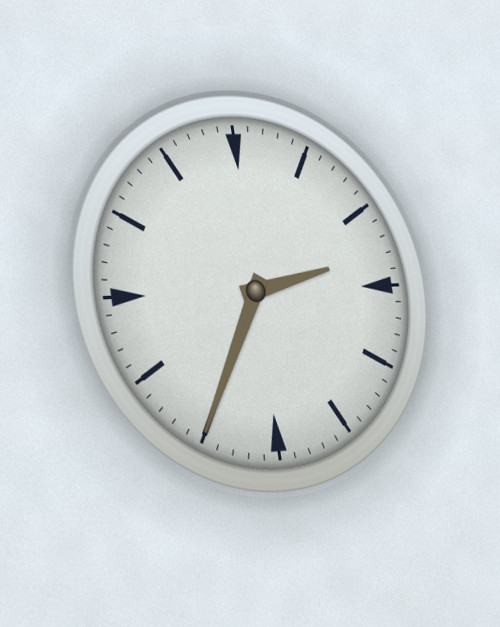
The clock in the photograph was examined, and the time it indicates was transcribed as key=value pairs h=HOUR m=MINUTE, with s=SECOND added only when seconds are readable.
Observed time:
h=2 m=35
